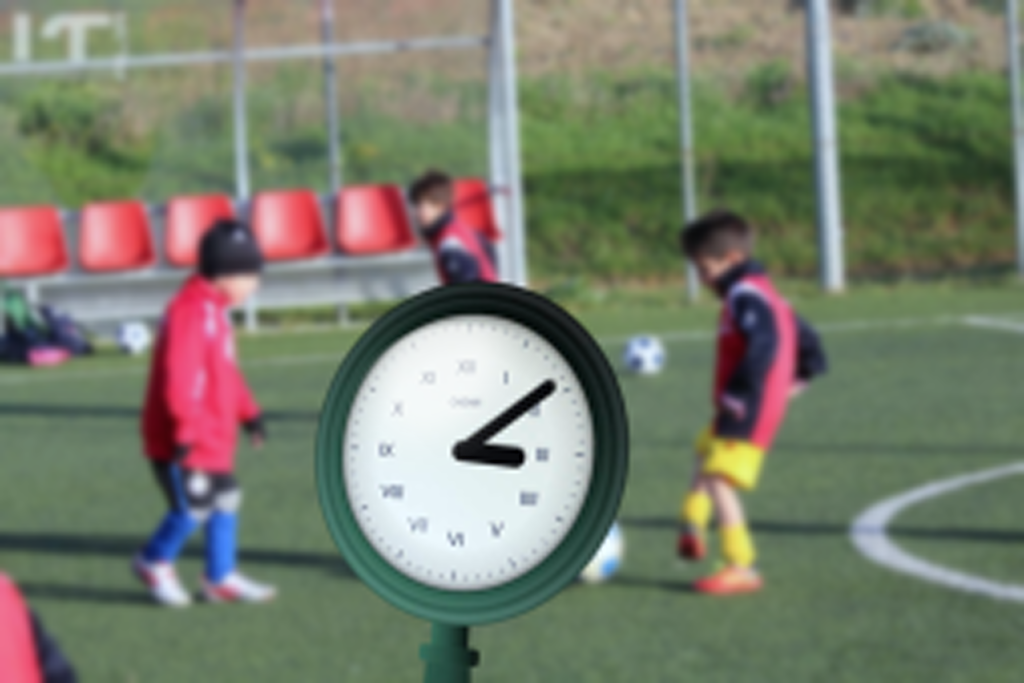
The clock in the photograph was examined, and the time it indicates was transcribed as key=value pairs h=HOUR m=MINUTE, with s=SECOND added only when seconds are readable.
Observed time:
h=3 m=9
